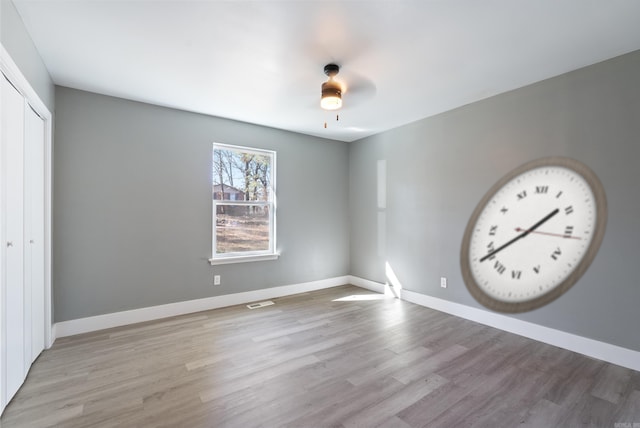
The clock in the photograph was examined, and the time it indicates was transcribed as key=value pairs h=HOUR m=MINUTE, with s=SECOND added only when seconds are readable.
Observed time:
h=1 m=39 s=16
